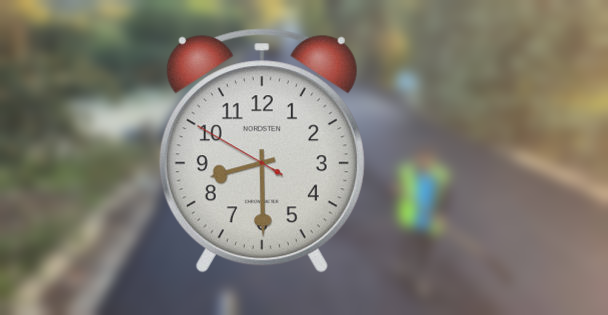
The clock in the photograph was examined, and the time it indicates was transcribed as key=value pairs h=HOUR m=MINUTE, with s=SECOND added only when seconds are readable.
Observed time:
h=8 m=29 s=50
